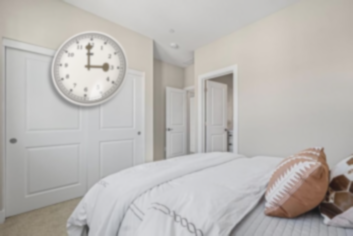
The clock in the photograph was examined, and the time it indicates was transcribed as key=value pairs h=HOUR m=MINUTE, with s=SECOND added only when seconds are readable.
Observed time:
h=2 m=59
